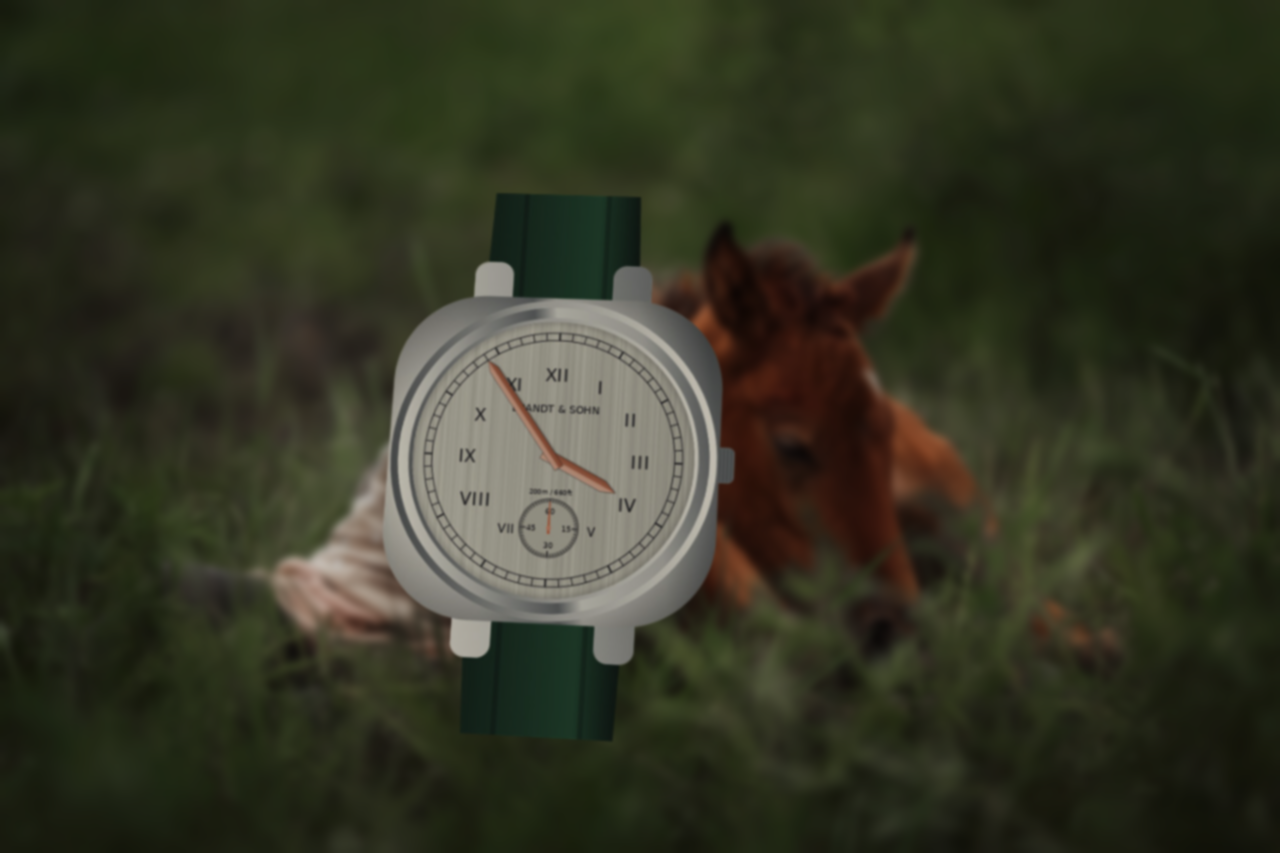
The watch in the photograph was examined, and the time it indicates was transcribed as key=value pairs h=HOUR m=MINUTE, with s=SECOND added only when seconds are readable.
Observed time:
h=3 m=54
